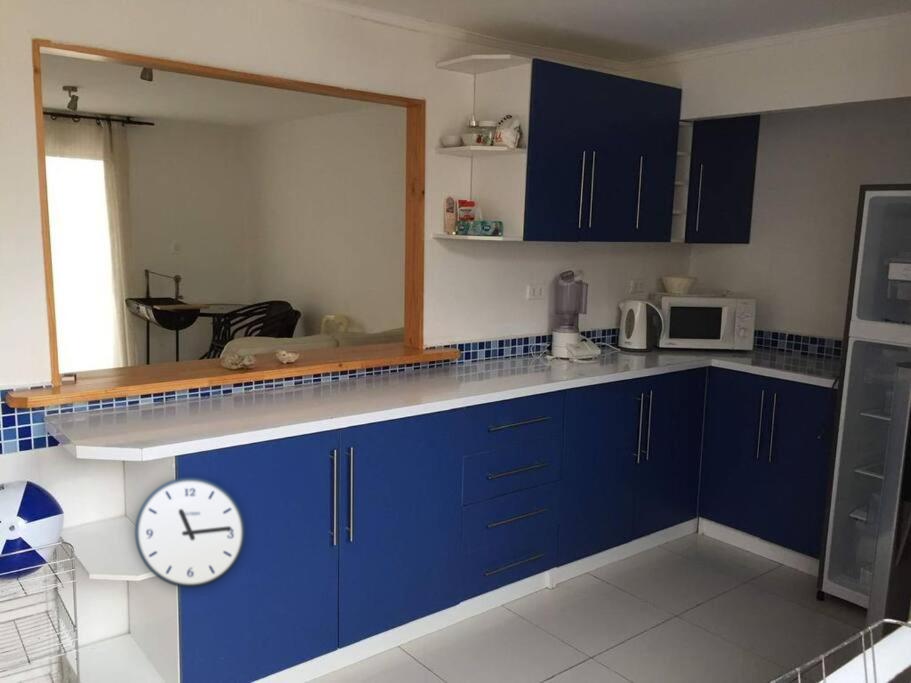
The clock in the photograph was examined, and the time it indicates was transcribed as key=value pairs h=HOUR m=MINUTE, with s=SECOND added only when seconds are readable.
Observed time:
h=11 m=14
